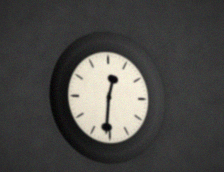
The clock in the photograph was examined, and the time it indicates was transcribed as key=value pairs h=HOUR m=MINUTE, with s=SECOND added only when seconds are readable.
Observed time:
h=12 m=31
